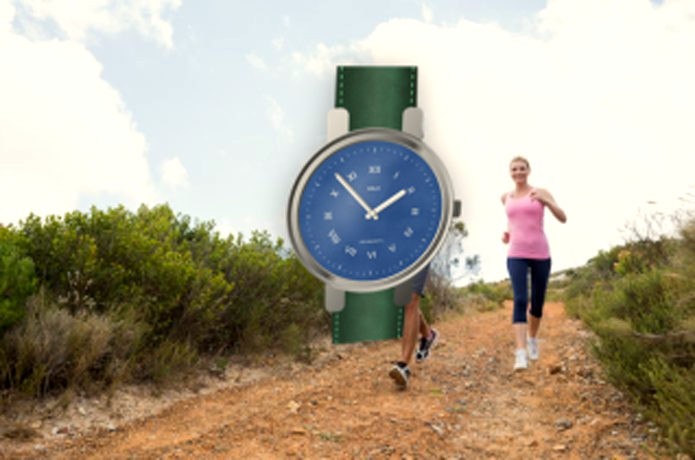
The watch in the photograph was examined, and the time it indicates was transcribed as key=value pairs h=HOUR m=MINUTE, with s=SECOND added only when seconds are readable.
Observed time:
h=1 m=53
